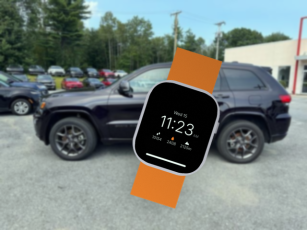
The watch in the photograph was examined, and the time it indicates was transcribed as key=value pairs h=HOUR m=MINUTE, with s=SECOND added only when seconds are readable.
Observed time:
h=11 m=23
